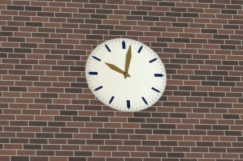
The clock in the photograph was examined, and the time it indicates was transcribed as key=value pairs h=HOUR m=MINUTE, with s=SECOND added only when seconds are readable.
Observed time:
h=10 m=2
